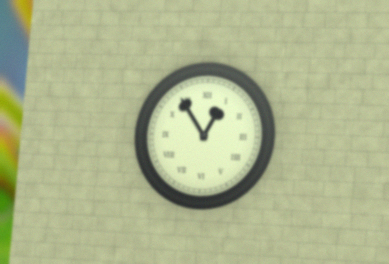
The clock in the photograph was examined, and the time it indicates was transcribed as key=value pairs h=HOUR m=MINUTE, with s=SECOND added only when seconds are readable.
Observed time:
h=12 m=54
